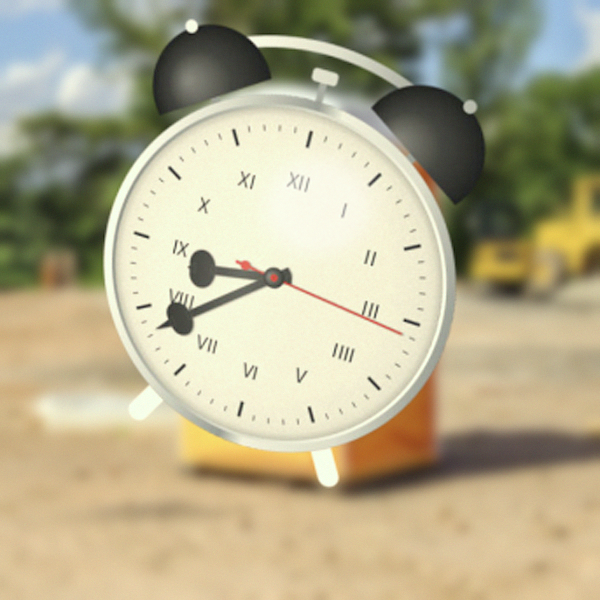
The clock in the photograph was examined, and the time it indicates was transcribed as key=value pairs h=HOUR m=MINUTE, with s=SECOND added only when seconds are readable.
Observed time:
h=8 m=38 s=16
